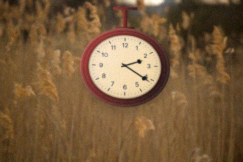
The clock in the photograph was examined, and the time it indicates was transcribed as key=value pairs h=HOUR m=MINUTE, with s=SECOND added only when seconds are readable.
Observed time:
h=2 m=21
